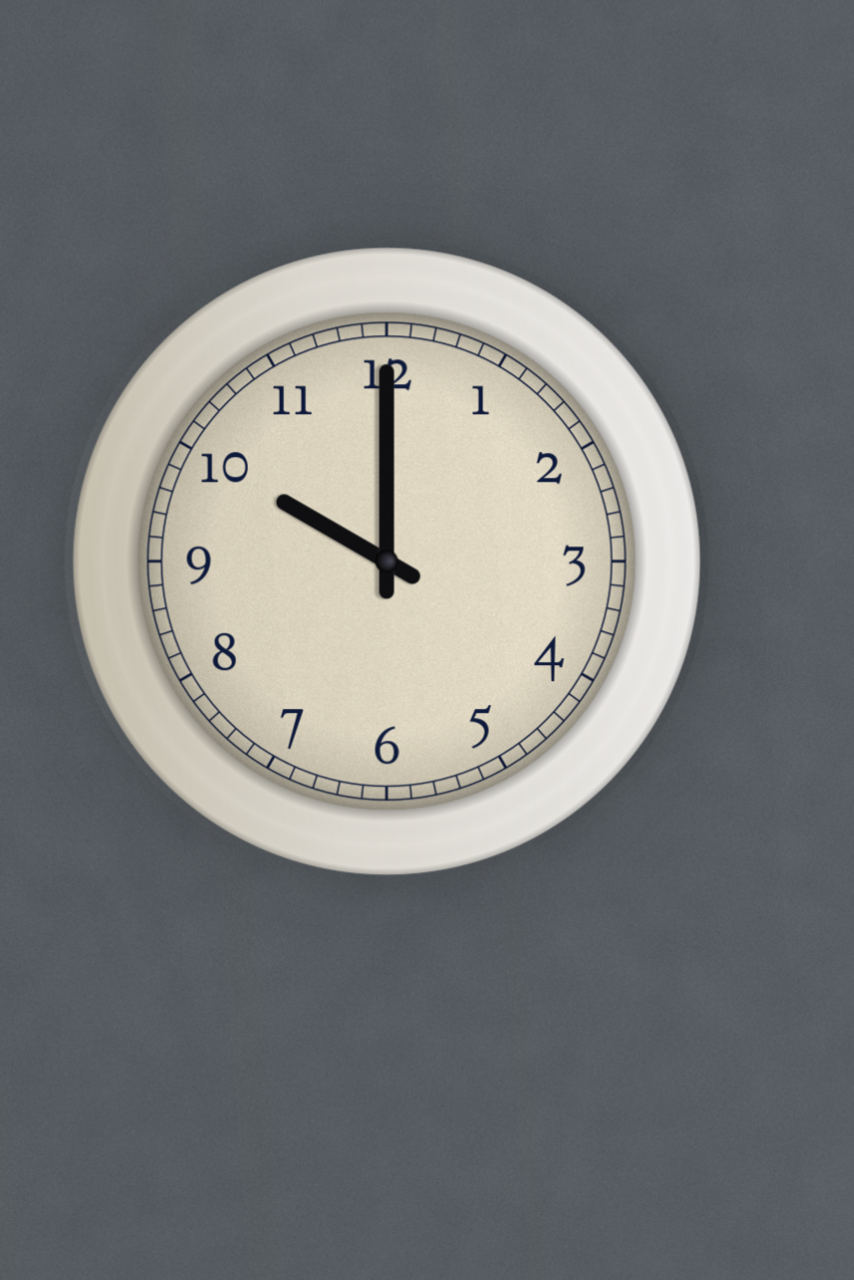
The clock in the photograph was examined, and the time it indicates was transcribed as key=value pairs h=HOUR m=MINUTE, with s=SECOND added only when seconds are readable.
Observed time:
h=10 m=0
